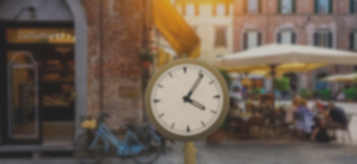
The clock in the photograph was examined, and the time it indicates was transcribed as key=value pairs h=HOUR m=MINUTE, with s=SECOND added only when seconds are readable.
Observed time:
h=4 m=6
